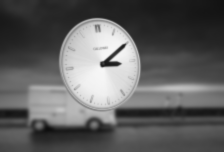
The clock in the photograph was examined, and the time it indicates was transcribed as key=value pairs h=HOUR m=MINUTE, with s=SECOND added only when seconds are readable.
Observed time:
h=3 m=10
